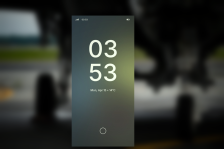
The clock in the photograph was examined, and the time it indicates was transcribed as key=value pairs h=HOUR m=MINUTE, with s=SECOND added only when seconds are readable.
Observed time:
h=3 m=53
